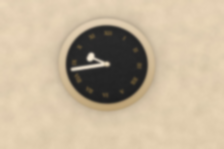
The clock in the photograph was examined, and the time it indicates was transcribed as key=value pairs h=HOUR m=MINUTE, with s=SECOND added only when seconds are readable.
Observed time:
h=9 m=43
